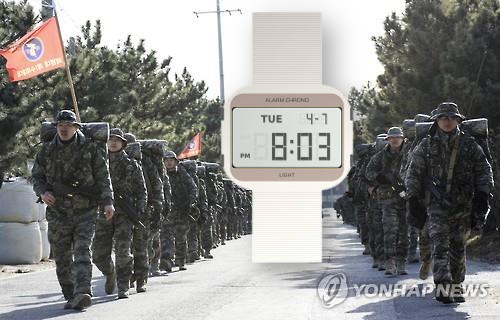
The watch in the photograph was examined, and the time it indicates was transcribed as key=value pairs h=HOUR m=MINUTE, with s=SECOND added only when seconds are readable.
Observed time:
h=8 m=3
